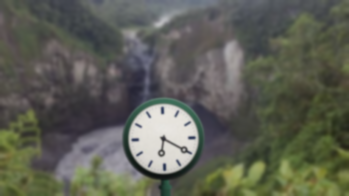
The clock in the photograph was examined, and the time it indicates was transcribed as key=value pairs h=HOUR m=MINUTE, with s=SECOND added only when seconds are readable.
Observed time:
h=6 m=20
